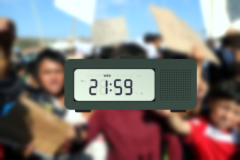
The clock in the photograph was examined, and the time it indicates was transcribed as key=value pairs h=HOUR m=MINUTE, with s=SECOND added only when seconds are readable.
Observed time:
h=21 m=59
